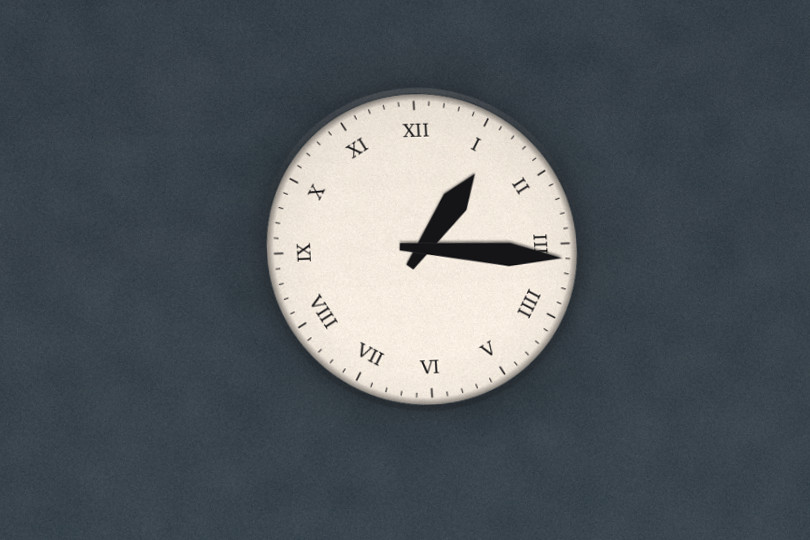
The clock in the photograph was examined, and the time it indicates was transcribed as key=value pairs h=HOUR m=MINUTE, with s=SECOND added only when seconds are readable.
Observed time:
h=1 m=16
